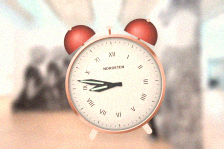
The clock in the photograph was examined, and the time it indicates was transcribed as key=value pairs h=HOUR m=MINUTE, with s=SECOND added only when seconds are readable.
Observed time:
h=8 m=47
